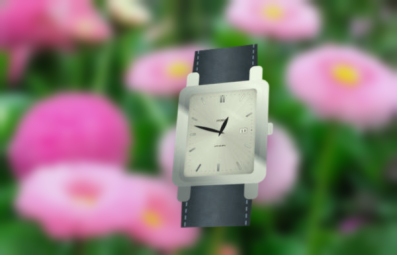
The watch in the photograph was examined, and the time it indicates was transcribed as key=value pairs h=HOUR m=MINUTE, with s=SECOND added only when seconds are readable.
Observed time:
h=12 m=48
